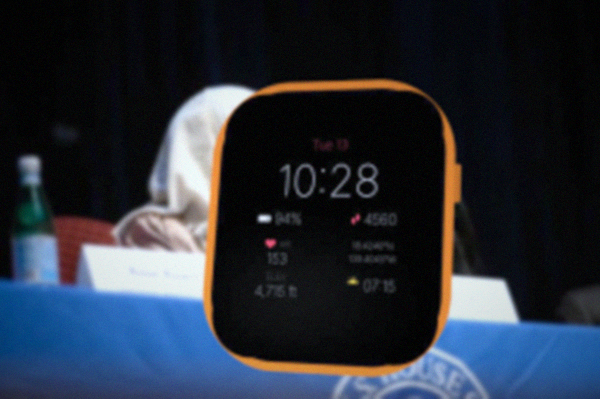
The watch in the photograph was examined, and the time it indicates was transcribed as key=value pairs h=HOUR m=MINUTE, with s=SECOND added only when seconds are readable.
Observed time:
h=10 m=28
